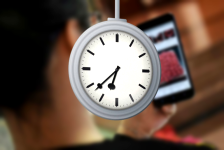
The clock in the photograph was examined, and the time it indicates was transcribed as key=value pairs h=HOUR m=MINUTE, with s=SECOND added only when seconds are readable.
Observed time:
h=6 m=38
